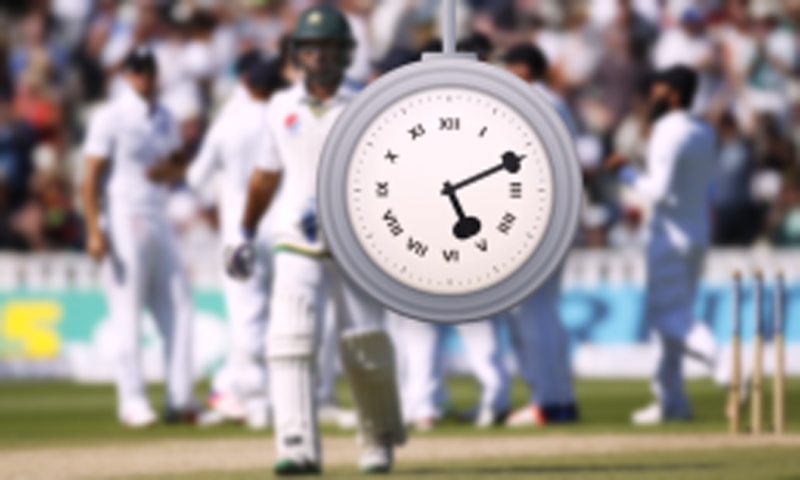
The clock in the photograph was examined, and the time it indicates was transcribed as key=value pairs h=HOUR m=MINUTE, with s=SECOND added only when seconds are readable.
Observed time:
h=5 m=11
